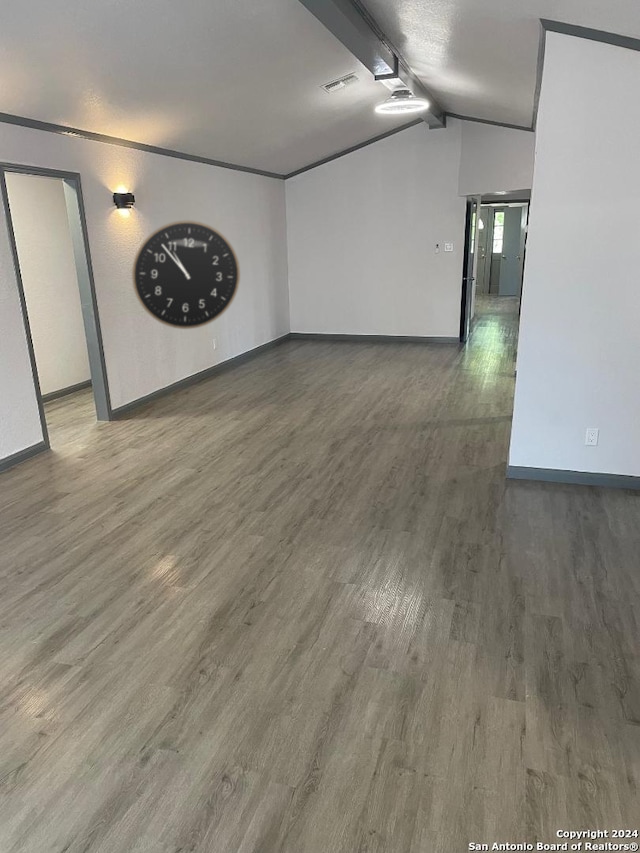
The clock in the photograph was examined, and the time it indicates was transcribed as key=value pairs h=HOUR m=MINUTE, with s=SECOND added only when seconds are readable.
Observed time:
h=10 m=53
